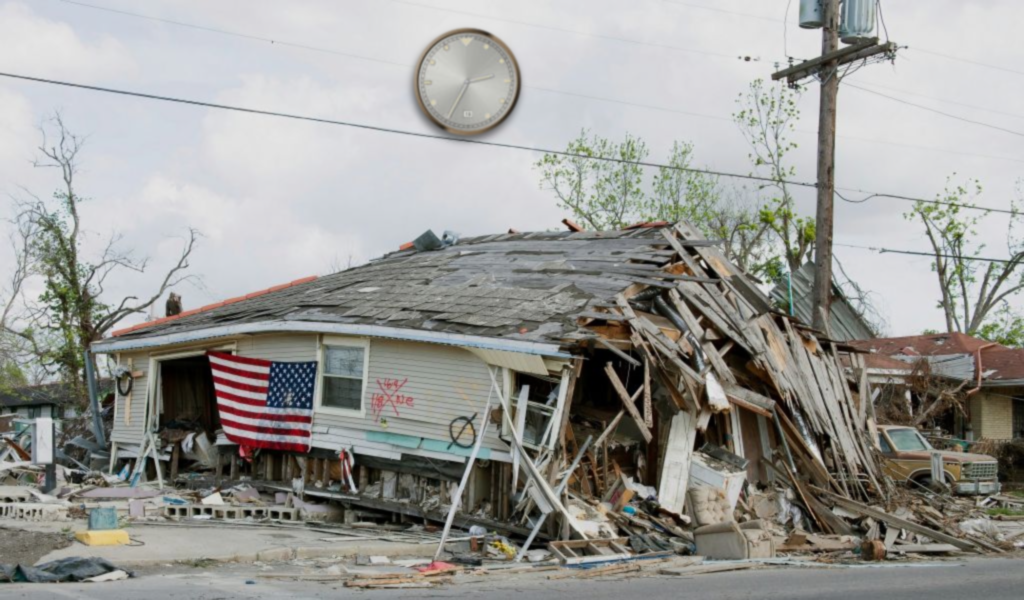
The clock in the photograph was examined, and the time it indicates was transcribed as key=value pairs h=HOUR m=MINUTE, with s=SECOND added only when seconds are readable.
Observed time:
h=2 m=35
